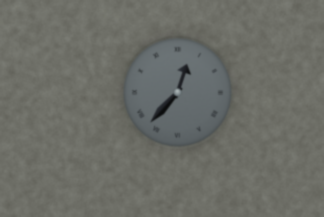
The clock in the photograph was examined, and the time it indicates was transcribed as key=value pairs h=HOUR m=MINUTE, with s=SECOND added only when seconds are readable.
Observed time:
h=12 m=37
